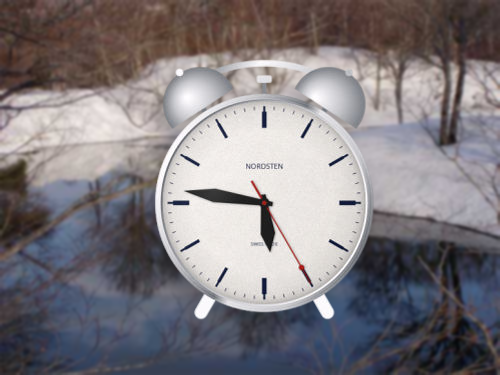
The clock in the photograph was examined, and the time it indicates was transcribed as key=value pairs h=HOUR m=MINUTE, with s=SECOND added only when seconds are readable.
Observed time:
h=5 m=46 s=25
